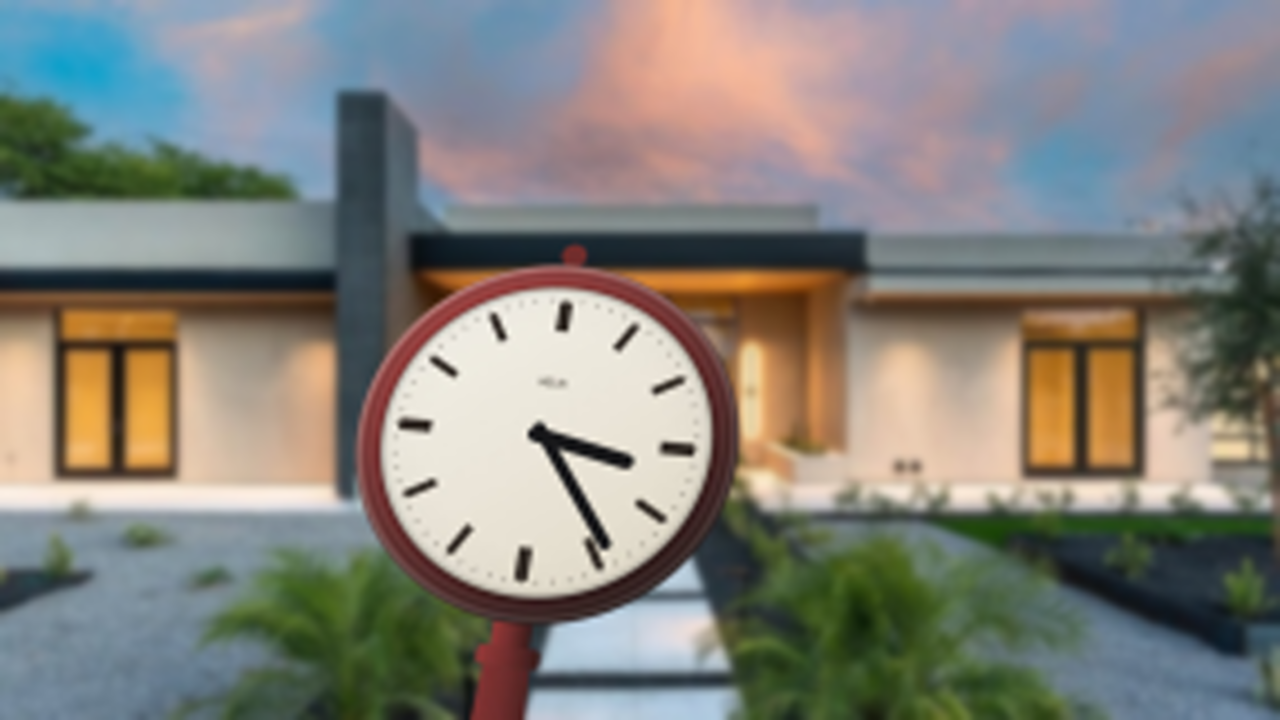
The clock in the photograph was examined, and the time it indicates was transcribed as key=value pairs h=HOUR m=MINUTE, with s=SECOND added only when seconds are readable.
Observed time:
h=3 m=24
